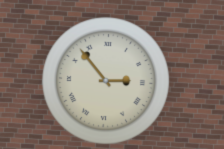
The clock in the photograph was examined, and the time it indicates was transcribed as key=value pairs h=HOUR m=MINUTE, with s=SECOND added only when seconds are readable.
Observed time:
h=2 m=53
